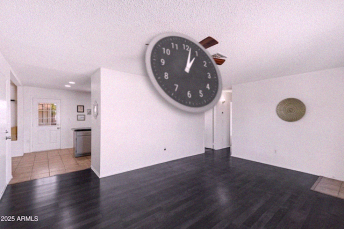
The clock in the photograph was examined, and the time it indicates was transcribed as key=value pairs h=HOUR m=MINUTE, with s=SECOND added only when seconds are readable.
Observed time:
h=1 m=2
